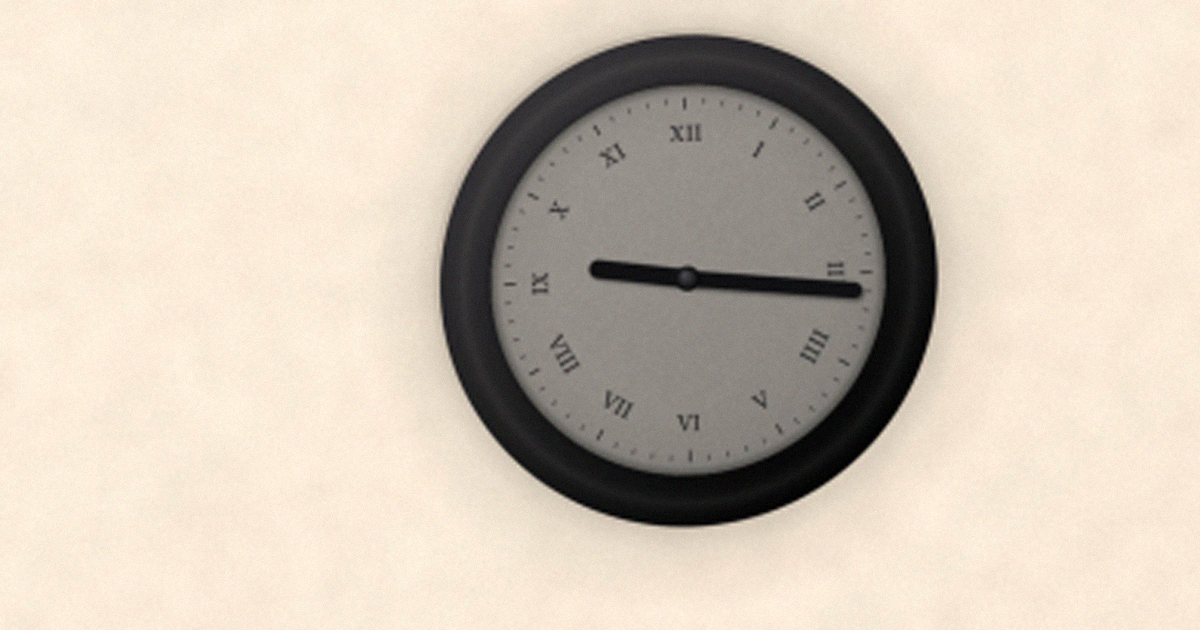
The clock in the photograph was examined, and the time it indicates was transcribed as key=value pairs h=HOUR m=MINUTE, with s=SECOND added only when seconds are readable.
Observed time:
h=9 m=16
